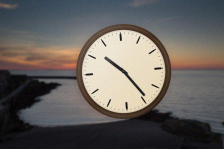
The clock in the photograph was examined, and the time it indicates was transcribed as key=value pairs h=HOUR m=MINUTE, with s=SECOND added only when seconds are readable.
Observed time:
h=10 m=24
